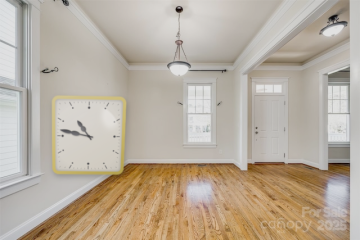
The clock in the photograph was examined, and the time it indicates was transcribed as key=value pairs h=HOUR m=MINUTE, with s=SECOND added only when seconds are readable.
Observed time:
h=10 m=47
